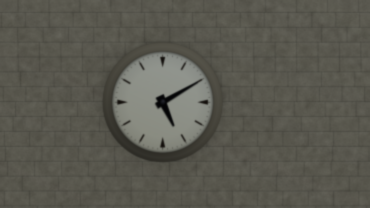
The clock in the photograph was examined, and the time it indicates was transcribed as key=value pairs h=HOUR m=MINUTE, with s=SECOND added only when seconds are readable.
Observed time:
h=5 m=10
